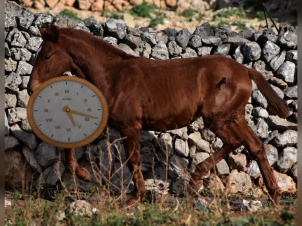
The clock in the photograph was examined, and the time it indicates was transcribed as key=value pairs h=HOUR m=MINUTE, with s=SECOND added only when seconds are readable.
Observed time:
h=5 m=18
